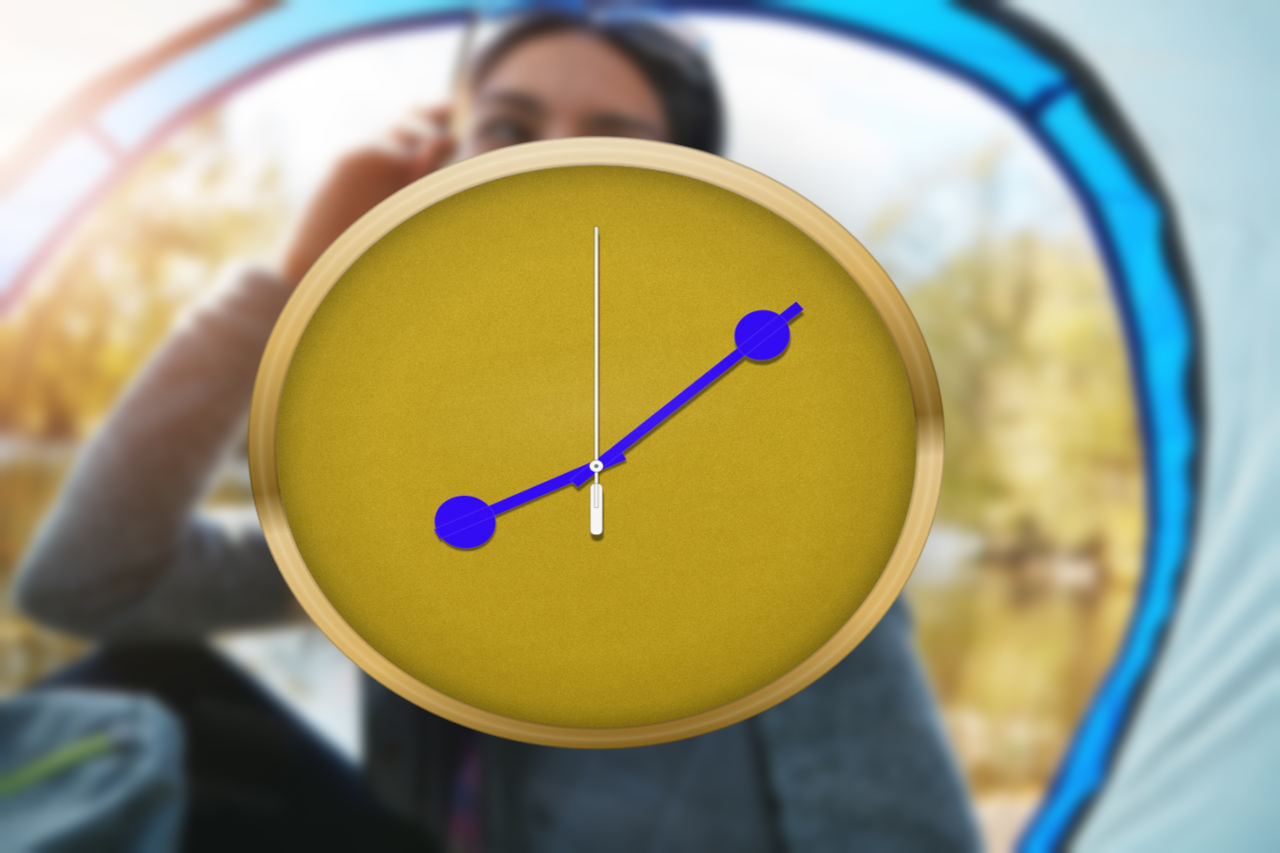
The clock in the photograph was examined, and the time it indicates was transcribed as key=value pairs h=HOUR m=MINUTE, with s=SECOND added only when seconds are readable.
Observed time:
h=8 m=8 s=0
